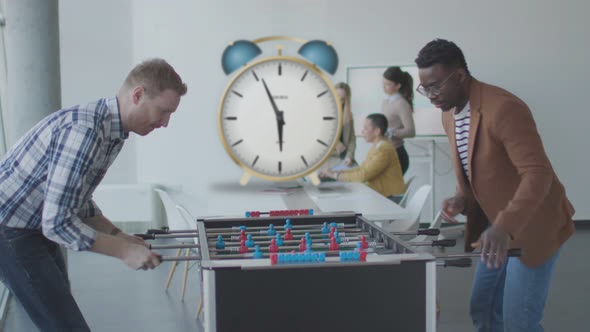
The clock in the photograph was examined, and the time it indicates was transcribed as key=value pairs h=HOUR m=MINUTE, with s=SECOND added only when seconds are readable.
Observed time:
h=5 m=56
